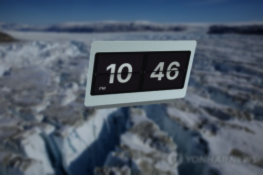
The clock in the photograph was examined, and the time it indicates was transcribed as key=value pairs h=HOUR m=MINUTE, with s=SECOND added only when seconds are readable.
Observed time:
h=10 m=46
